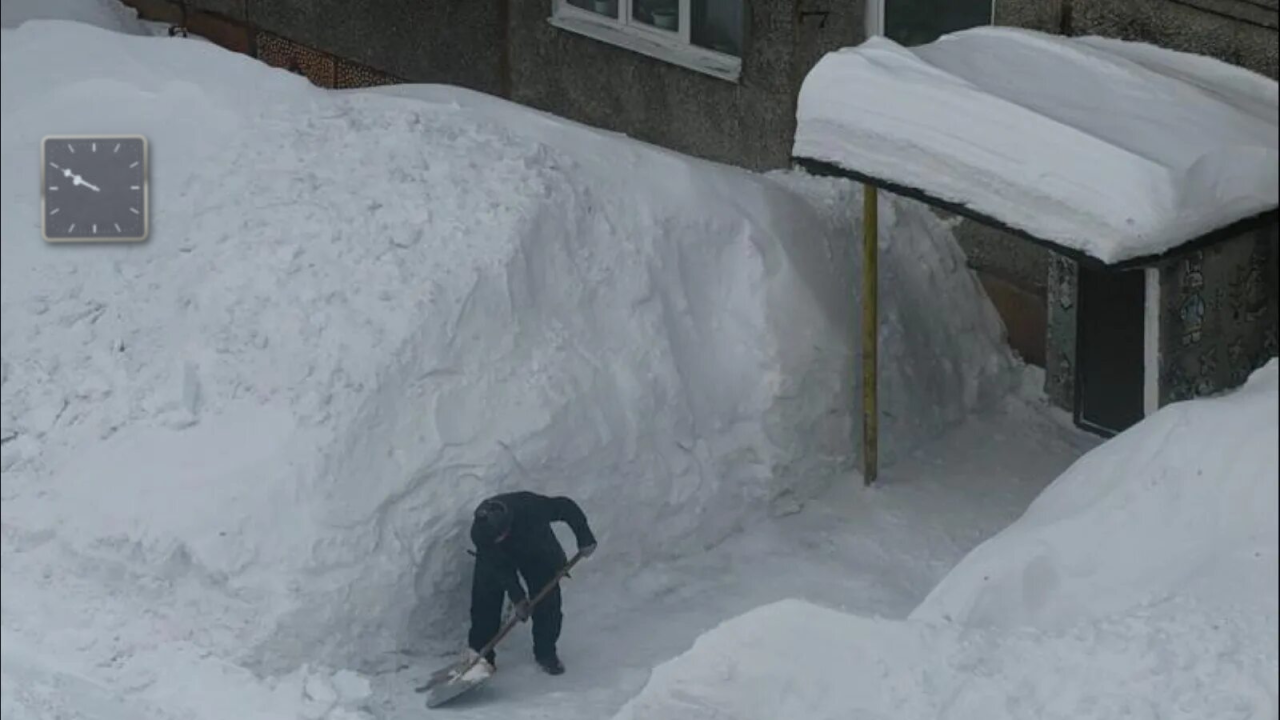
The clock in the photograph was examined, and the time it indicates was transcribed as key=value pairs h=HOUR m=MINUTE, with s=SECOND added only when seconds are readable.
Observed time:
h=9 m=50
